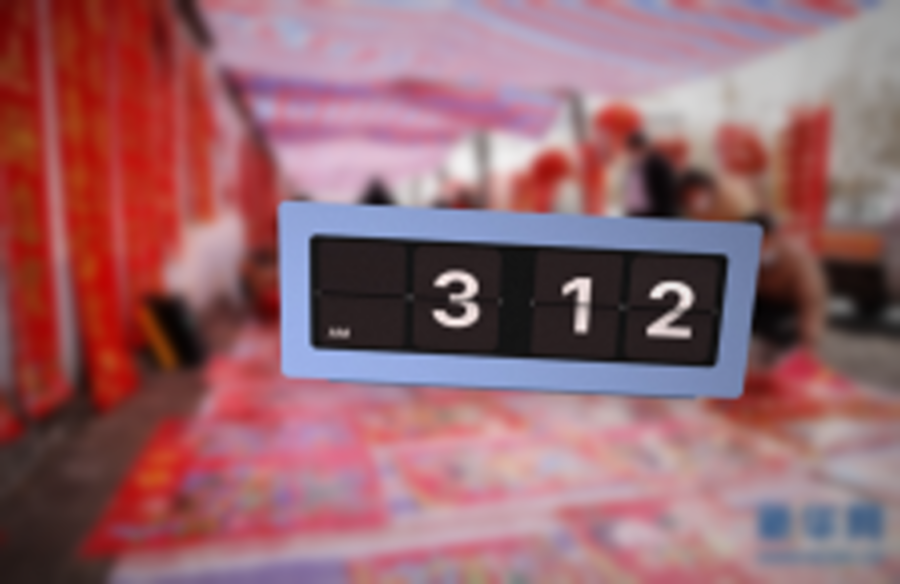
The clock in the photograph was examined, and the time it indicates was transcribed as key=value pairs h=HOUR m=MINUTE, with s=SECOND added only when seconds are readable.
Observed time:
h=3 m=12
